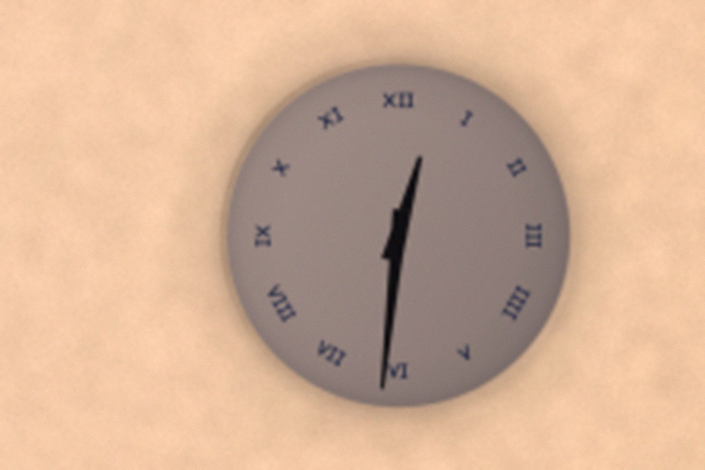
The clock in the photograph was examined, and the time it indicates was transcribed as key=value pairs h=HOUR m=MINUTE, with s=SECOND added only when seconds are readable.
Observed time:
h=12 m=31
